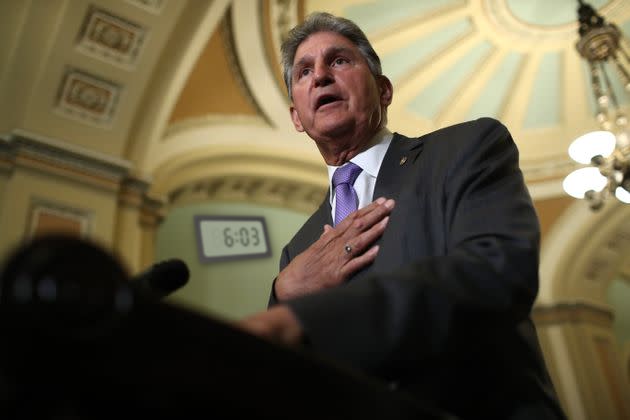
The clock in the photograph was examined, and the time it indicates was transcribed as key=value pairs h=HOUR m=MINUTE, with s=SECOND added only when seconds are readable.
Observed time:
h=6 m=3
